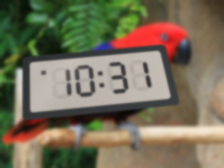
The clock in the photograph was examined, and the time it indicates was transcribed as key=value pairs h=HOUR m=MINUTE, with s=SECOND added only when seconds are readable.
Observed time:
h=10 m=31
